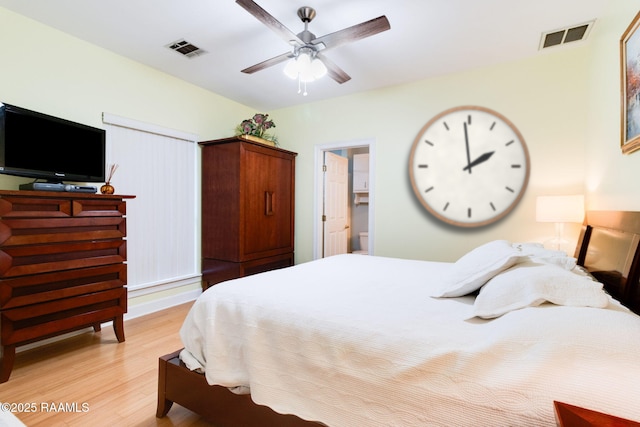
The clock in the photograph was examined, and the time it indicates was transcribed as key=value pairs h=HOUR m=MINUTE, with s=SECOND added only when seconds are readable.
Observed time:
h=1 m=59
